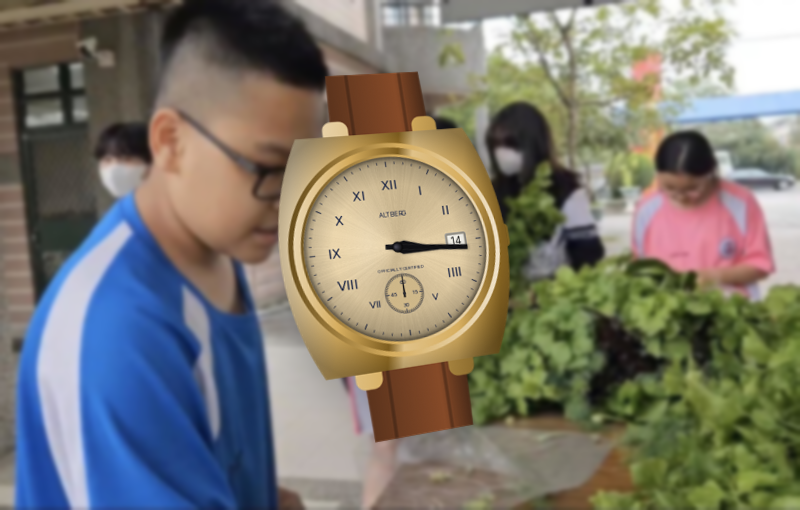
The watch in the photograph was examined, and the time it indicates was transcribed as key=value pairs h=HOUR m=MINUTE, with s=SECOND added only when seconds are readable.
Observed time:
h=3 m=16
